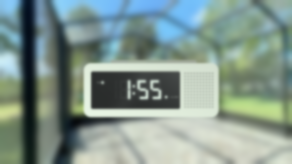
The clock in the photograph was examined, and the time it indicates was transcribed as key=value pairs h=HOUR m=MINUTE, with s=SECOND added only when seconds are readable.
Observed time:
h=1 m=55
